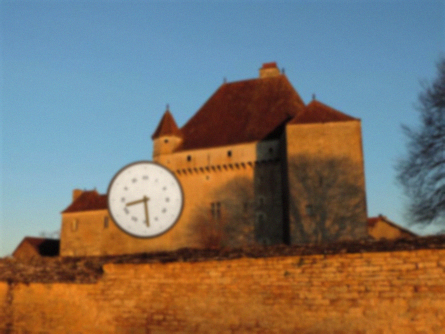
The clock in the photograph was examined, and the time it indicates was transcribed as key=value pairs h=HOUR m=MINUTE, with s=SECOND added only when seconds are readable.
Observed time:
h=8 m=29
